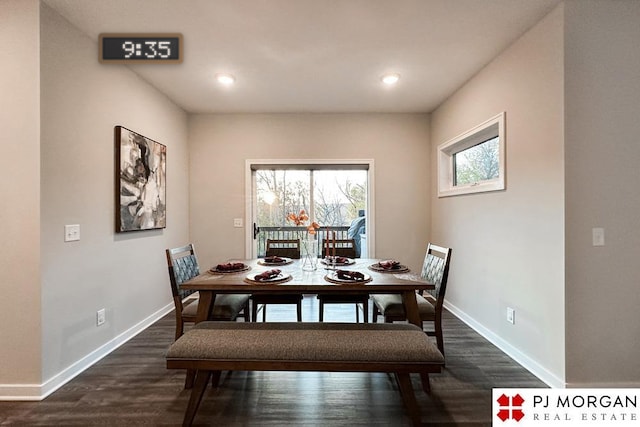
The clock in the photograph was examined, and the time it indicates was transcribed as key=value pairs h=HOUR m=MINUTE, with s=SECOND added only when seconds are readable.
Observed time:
h=9 m=35
